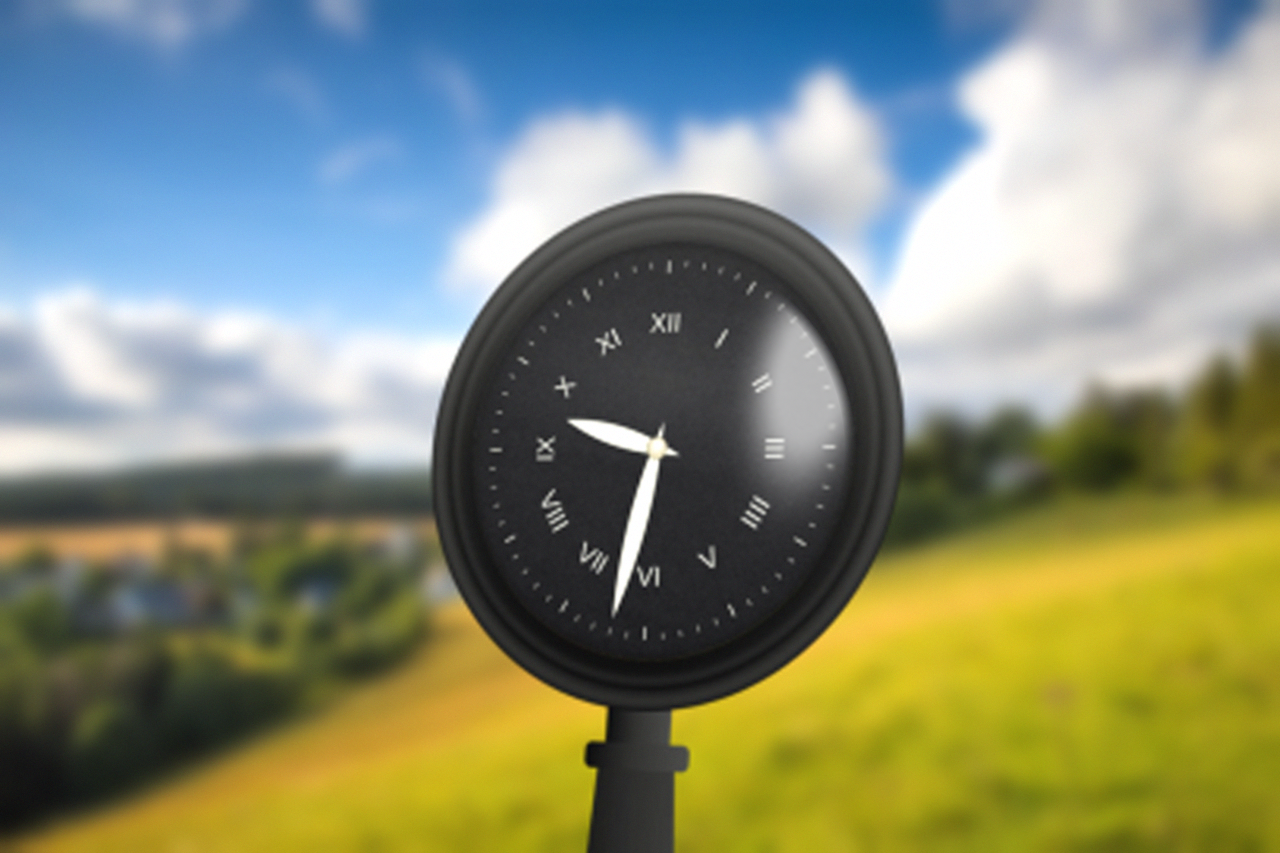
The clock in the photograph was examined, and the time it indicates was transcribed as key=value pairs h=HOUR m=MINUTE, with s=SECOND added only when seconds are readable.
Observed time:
h=9 m=32
